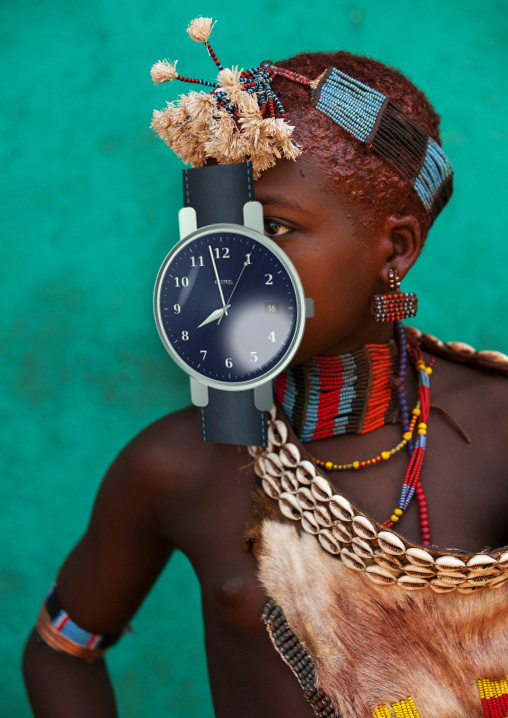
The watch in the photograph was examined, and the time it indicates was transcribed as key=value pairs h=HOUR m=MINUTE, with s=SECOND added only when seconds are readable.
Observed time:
h=7 m=58 s=5
